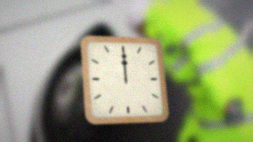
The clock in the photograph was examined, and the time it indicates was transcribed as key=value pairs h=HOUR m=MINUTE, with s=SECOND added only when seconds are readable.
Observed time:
h=12 m=0
